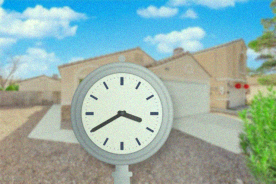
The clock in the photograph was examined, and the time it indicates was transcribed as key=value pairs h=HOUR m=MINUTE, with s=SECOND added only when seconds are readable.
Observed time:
h=3 m=40
